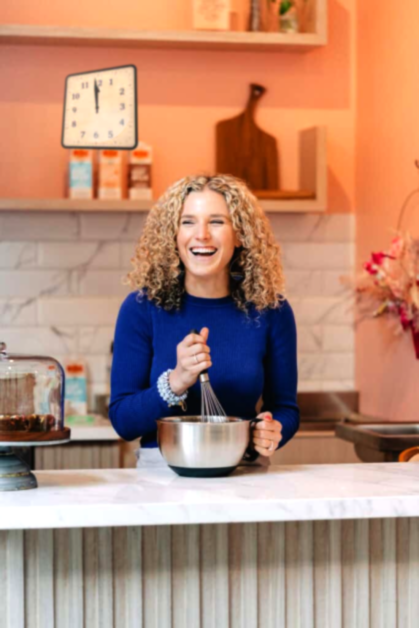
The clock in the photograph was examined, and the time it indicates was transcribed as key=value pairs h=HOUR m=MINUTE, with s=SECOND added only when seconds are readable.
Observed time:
h=11 m=59
